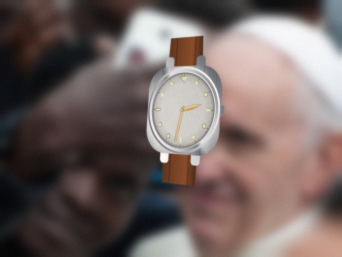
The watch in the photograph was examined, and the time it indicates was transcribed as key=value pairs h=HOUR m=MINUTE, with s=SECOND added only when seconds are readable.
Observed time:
h=2 m=32
